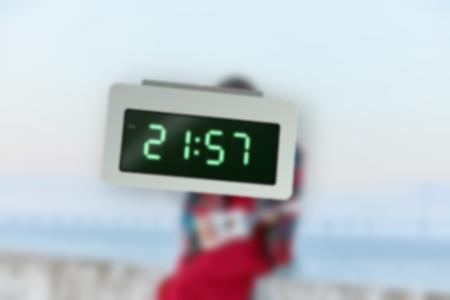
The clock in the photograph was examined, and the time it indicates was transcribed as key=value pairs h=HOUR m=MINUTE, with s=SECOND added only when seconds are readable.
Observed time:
h=21 m=57
